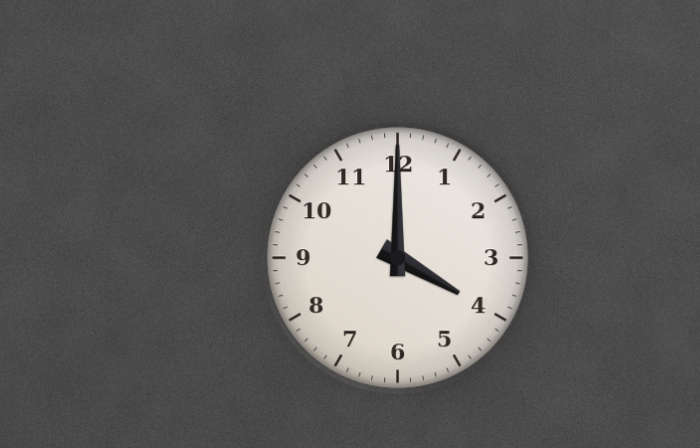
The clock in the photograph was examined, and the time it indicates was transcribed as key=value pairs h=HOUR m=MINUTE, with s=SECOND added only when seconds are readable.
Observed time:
h=4 m=0
